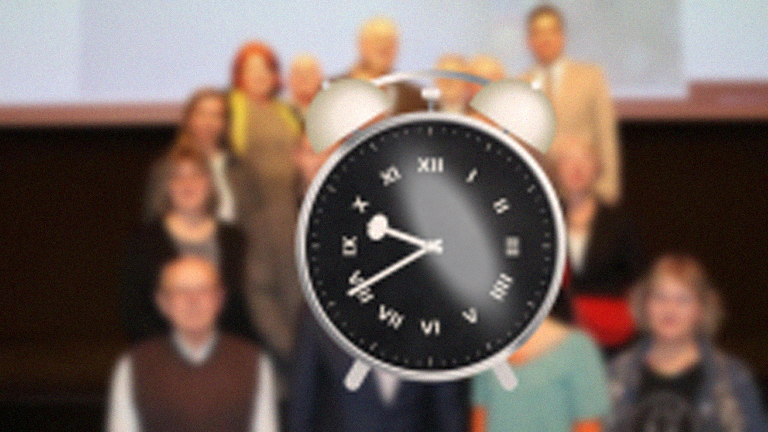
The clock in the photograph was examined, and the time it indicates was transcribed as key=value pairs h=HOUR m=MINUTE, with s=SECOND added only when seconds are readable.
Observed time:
h=9 m=40
